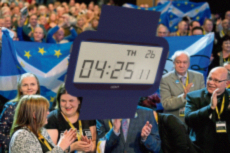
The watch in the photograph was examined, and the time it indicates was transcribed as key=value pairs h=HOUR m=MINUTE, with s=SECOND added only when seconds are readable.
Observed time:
h=4 m=25 s=11
